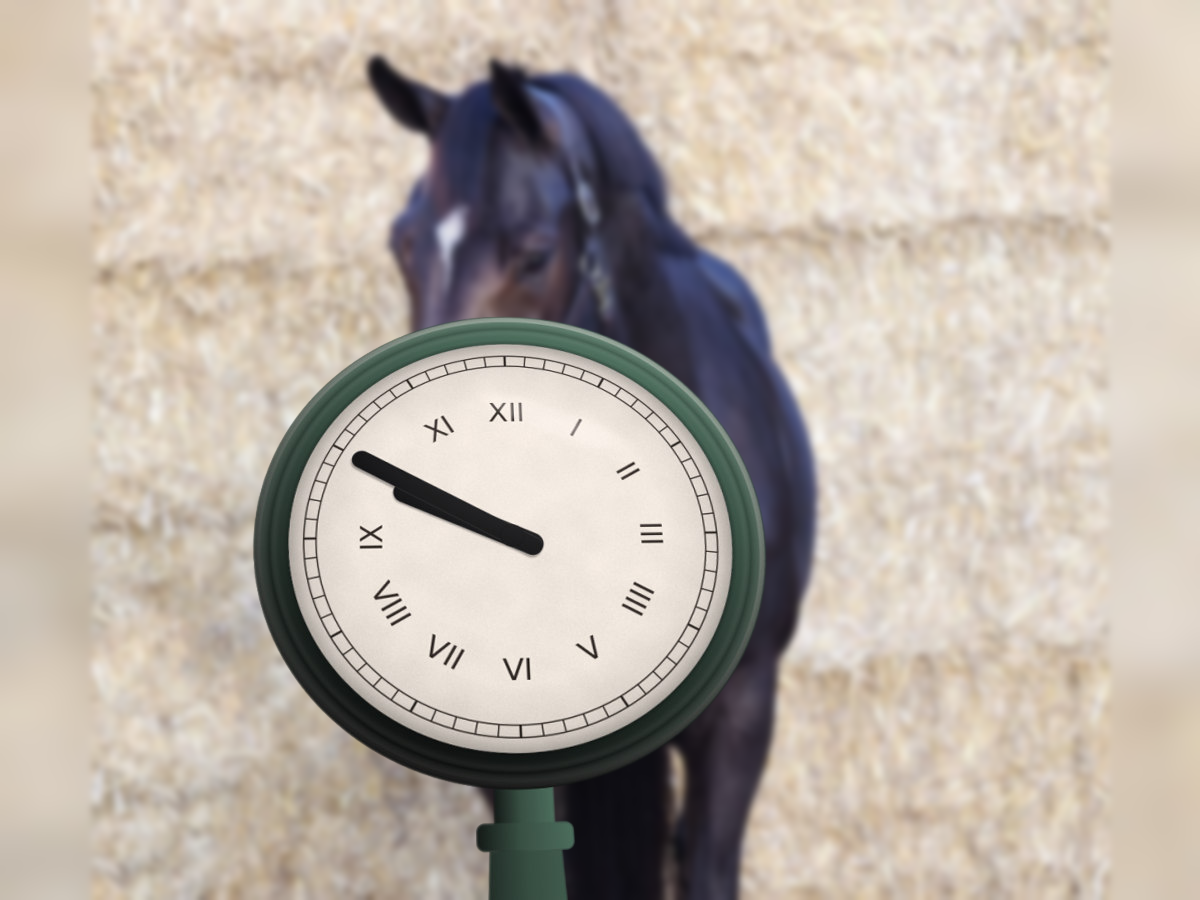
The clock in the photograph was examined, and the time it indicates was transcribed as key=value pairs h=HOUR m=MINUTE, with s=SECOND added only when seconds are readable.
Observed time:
h=9 m=50
